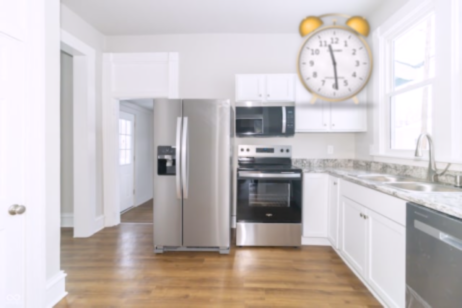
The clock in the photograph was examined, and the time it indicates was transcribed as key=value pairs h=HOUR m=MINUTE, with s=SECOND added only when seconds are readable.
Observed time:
h=11 m=29
